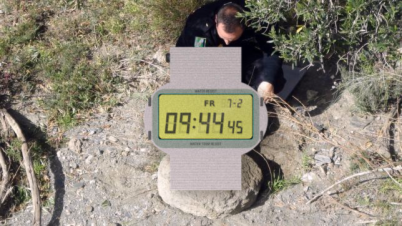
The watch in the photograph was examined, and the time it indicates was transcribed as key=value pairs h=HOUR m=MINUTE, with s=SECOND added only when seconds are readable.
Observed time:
h=9 m=44 s=45
